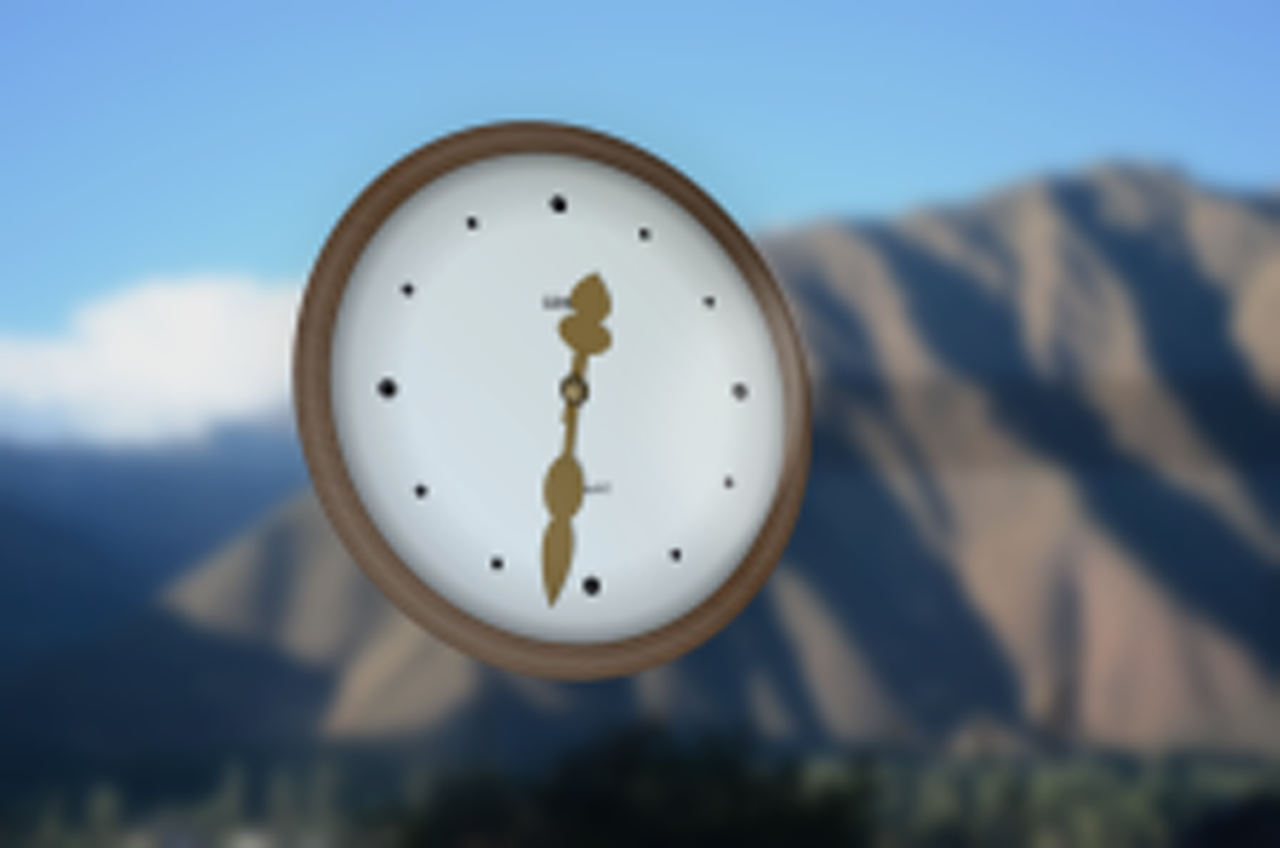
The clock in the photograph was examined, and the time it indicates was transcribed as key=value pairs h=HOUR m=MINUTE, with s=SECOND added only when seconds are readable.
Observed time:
h=12 m=32
